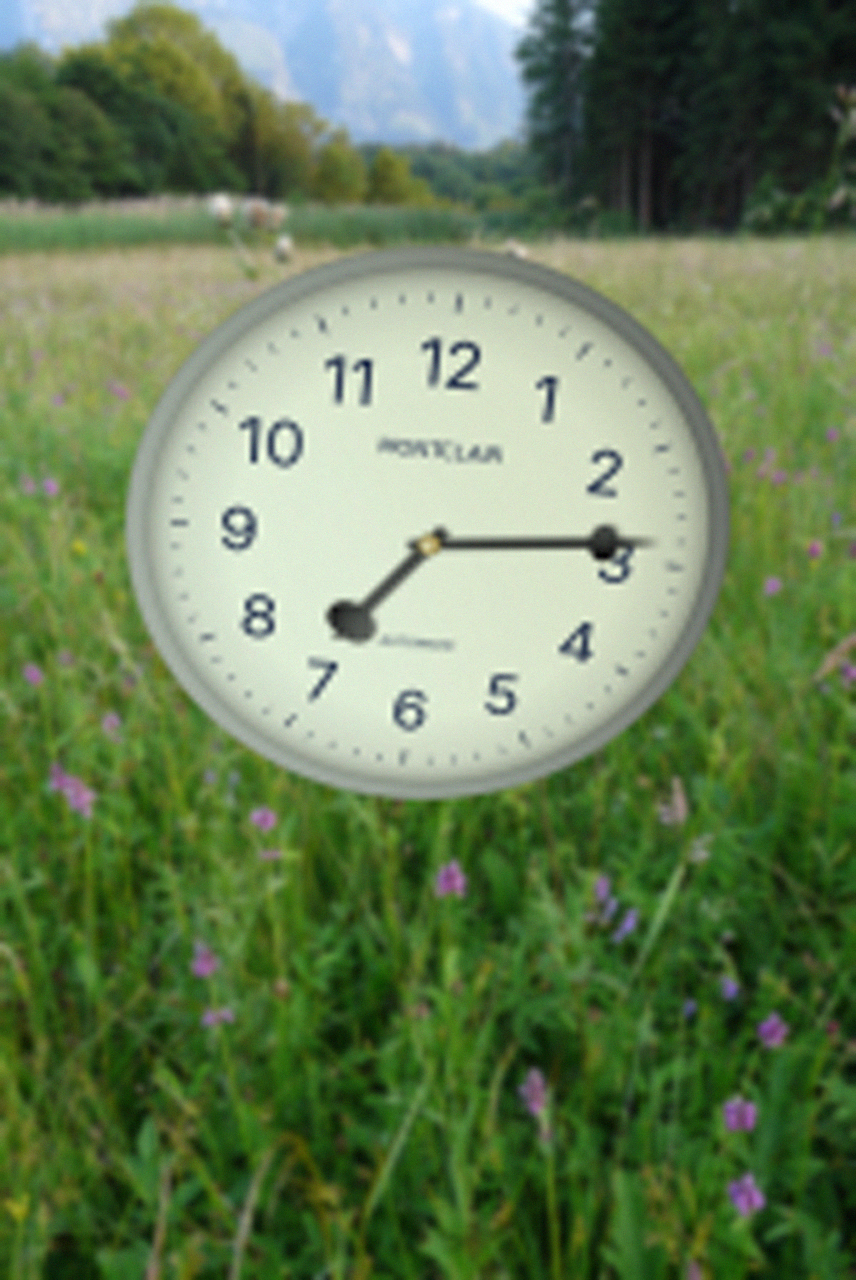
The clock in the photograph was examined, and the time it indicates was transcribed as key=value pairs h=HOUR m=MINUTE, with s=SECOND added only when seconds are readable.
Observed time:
h=7 m=14
